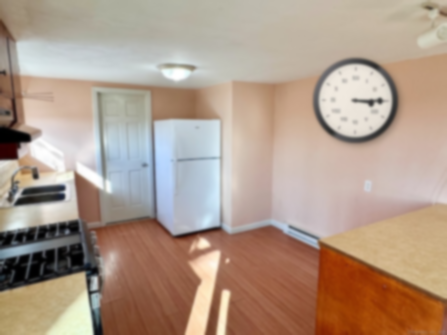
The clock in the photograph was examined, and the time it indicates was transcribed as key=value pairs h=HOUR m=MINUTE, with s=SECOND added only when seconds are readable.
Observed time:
h=3 m=15
